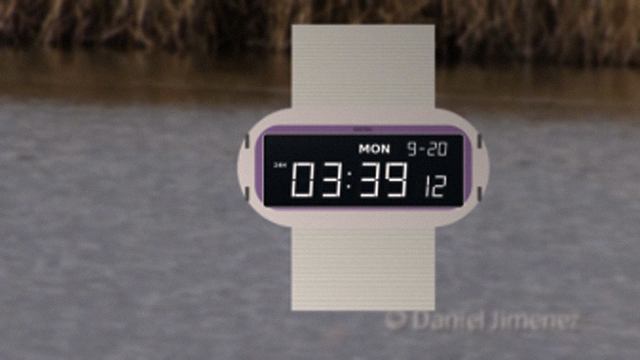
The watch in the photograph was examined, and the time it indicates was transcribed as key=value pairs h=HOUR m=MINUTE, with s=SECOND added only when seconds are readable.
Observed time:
h=3 m=39 s=12
